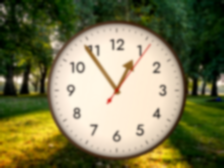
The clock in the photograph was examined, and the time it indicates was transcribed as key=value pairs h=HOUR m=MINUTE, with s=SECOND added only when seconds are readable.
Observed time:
h=12 m=54 s=6
